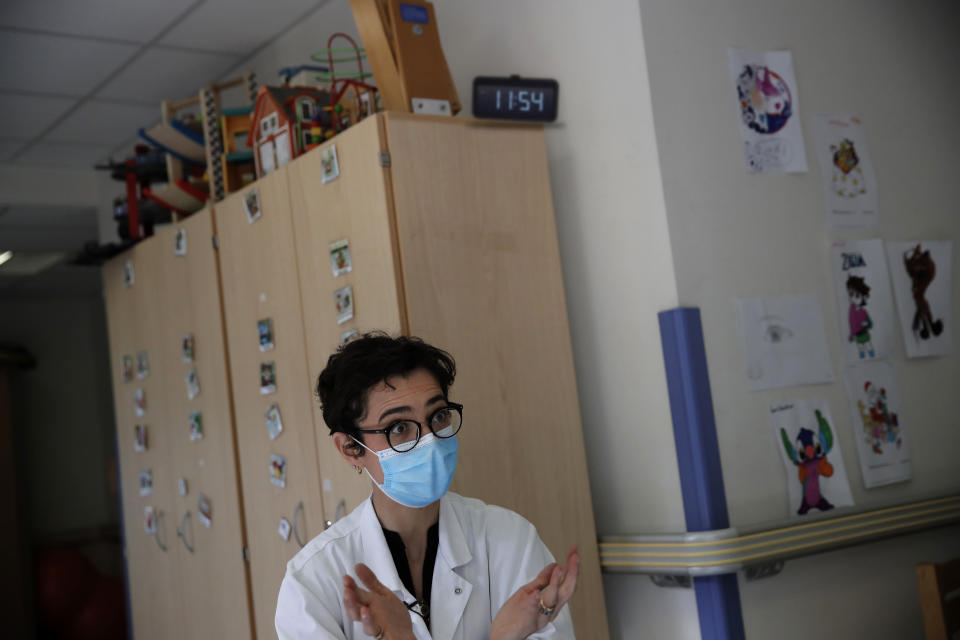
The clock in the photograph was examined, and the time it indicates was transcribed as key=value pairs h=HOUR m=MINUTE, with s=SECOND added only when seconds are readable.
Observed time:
h=11 m=54
